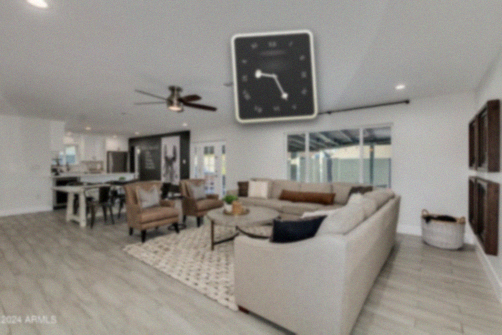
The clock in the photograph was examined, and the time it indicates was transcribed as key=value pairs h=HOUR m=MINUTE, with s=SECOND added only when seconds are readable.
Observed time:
h=9 m=26
